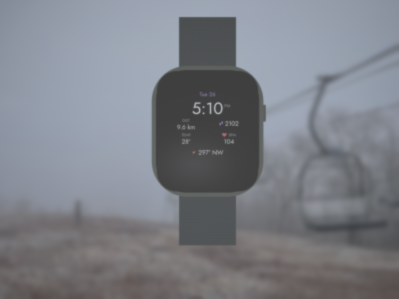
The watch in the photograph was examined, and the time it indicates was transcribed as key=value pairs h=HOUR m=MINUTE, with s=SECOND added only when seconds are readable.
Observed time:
h=5 m=10
